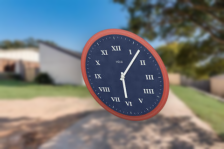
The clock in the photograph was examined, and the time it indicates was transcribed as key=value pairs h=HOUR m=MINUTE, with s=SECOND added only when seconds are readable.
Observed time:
h=6 m=7
